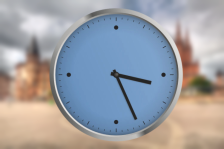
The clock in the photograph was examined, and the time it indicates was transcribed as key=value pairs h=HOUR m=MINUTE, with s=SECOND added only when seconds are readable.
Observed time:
h=3 m=26
